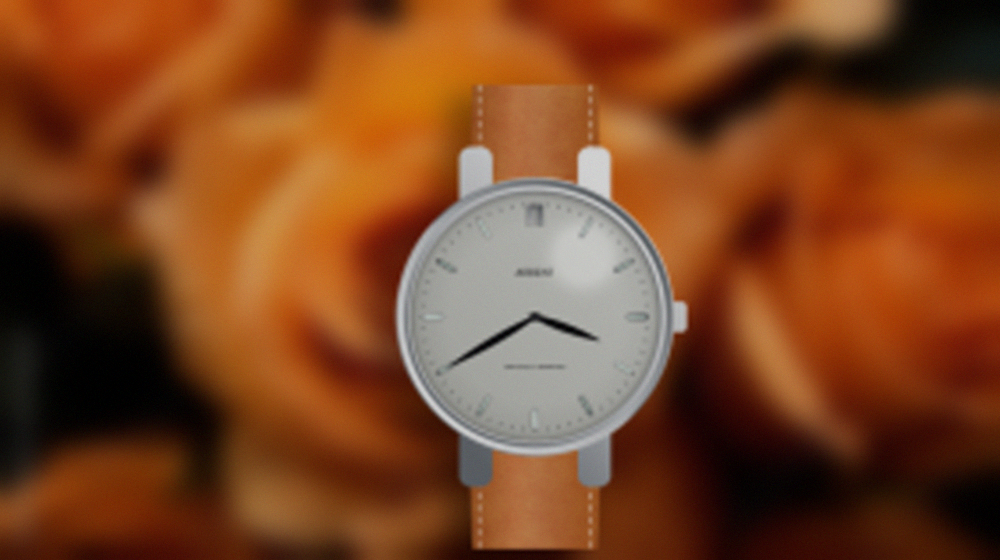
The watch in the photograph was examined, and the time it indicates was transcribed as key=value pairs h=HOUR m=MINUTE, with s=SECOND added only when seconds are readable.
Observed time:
h=3 m=40
